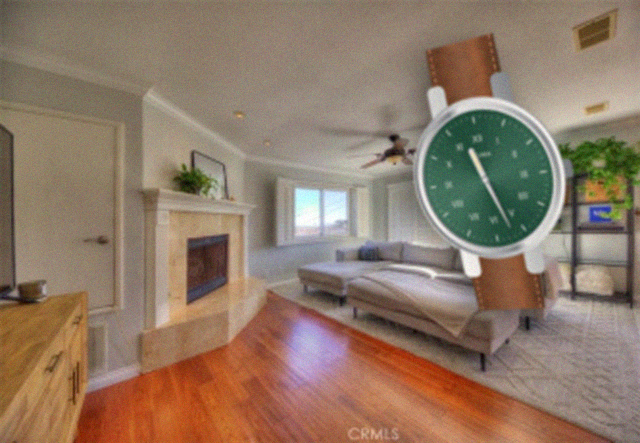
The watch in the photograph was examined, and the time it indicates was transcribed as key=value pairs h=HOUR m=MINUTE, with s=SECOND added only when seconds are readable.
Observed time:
h=11 m=27
